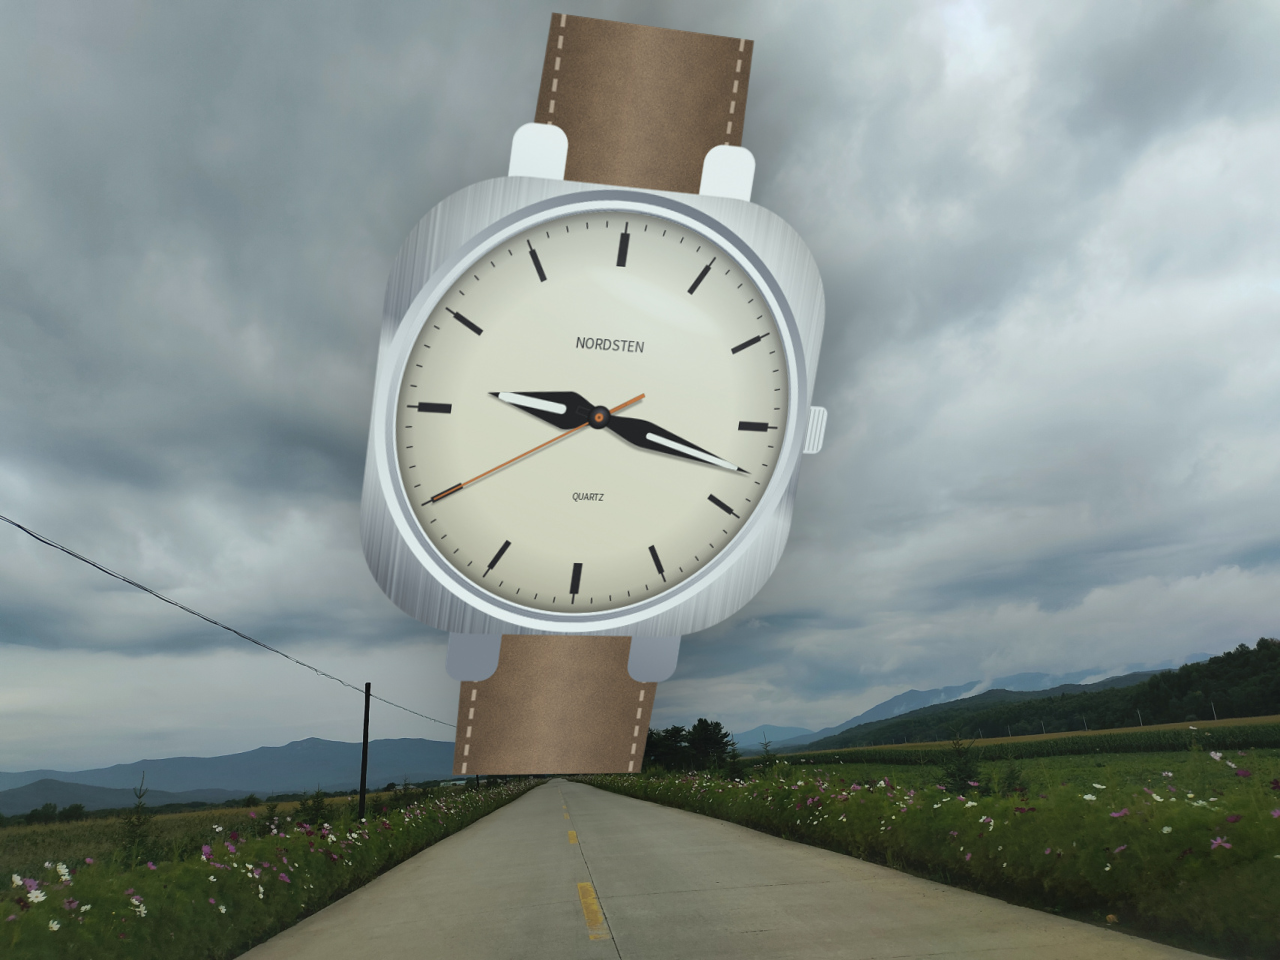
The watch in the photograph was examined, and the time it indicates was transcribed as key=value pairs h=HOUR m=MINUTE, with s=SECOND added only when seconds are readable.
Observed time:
h=9 m=17 s=40
